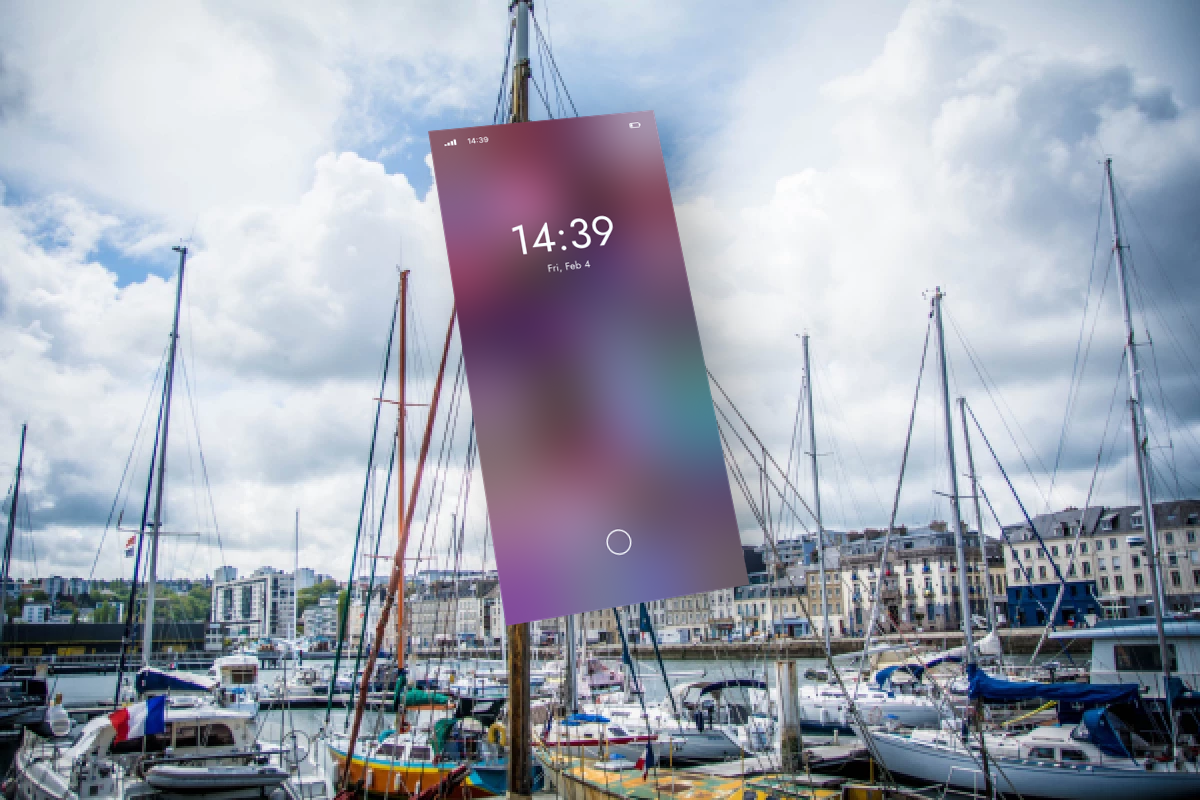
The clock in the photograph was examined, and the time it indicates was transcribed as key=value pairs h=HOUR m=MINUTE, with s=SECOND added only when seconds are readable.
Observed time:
h=14 m=39
